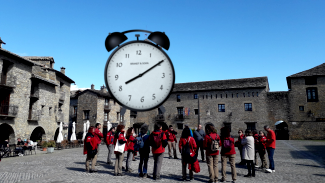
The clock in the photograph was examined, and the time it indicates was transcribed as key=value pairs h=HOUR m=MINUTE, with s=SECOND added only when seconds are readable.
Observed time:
h=8 m=10
